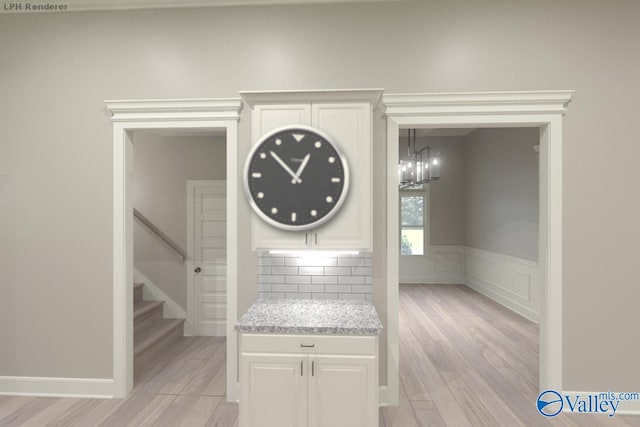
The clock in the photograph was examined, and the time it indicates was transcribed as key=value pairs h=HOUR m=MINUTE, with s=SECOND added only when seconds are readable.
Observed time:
h=12 m=52
